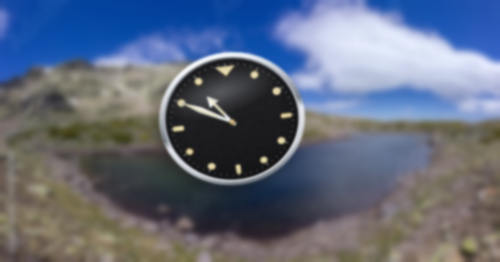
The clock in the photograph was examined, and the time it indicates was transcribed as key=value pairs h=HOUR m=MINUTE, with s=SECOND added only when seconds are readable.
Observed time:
h=10 m=50
